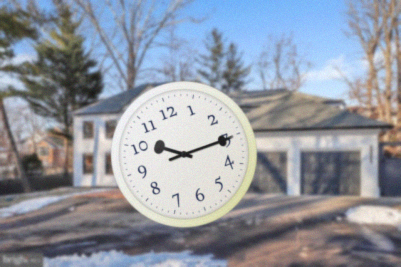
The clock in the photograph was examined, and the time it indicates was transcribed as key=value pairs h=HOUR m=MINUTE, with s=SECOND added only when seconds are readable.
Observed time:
h=10 m=15 s=15
